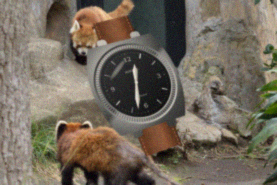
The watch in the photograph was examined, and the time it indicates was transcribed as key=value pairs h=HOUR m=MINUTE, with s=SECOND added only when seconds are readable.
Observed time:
h=12 m=33
